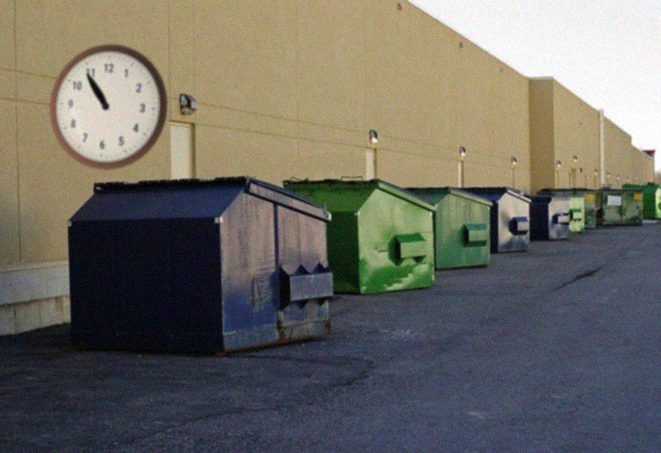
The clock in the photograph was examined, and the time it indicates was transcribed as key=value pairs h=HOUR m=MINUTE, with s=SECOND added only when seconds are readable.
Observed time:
h=10 m=54
